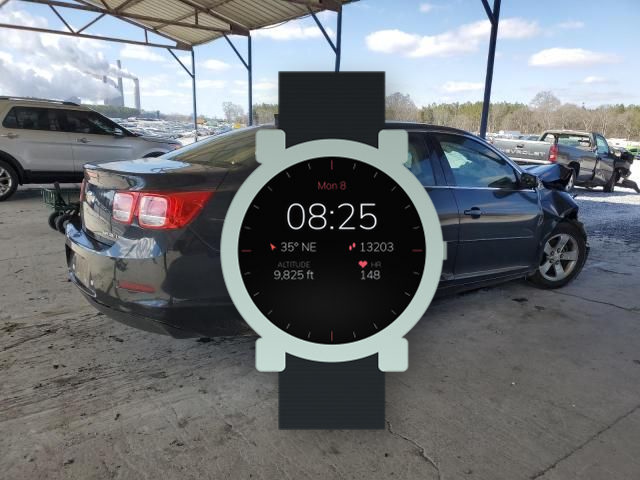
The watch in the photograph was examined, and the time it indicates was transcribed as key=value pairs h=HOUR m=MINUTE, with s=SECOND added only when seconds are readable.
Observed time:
h=8 m=25
